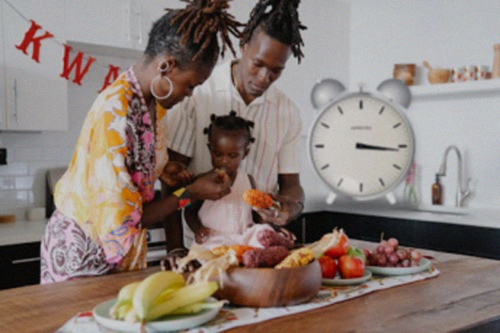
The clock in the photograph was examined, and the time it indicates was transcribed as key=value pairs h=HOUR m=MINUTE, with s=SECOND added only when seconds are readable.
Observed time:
h=3 m=16
